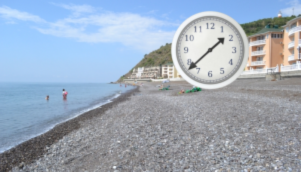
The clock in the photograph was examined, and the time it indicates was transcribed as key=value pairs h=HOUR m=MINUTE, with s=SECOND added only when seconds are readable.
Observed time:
h=1 m=38
